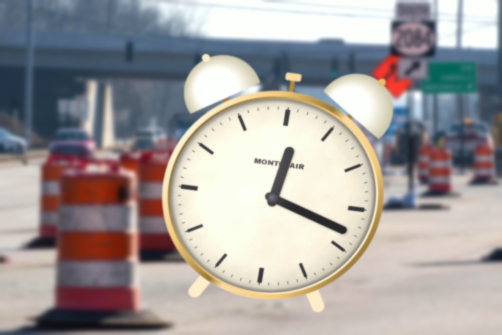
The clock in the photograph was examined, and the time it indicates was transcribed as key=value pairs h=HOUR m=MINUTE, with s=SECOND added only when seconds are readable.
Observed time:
h=12 m=18
